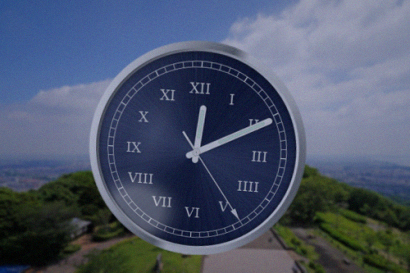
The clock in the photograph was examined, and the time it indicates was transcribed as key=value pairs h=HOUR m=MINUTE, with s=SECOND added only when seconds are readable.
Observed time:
h=12 m=10 s=24
